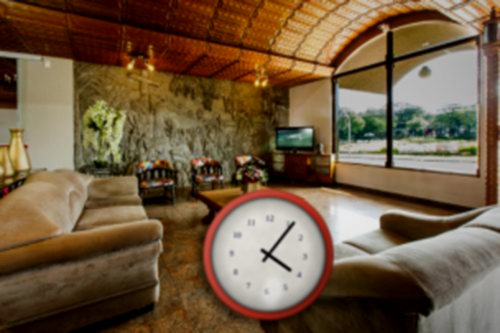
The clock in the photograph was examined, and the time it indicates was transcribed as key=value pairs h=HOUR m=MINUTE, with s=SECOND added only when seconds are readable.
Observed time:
h=4 m=6
